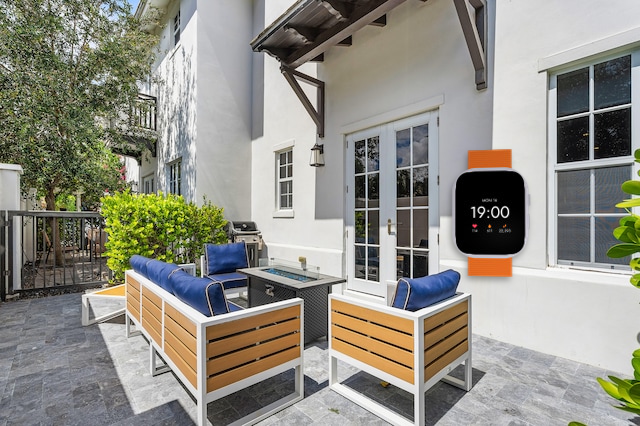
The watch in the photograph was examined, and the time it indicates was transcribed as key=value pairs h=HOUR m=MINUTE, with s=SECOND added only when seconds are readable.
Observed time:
h=19 m=0
